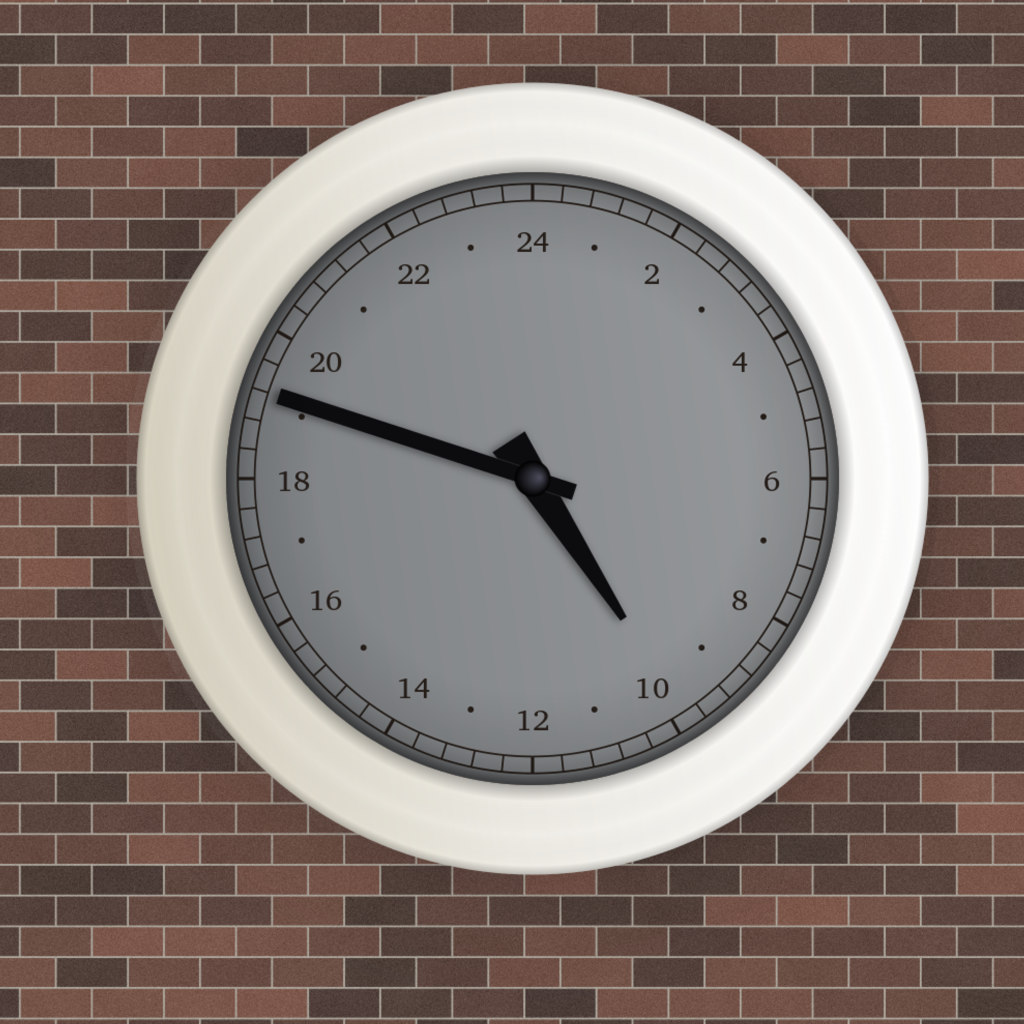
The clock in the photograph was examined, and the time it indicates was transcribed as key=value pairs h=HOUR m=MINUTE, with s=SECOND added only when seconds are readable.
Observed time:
h=9 m=48
